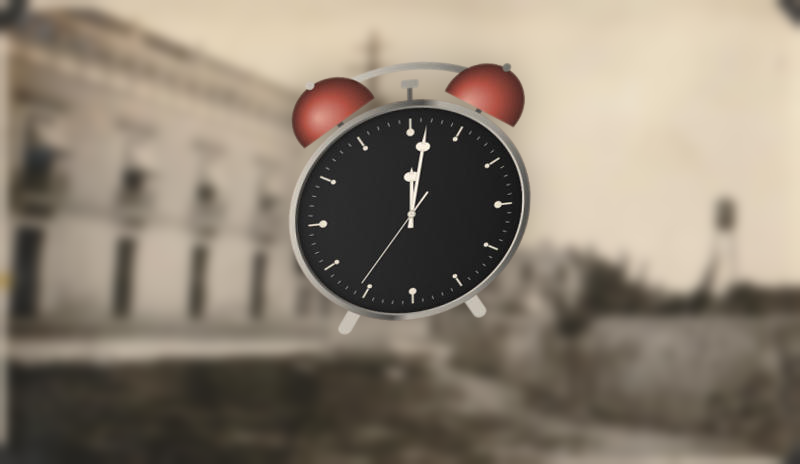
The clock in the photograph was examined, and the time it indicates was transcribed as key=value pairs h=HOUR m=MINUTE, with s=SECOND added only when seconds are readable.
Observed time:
h=12 m=1 s=36
